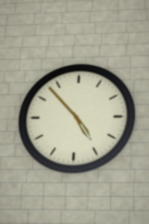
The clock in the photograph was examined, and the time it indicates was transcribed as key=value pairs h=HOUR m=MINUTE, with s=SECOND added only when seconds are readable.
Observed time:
h=4 m=53
